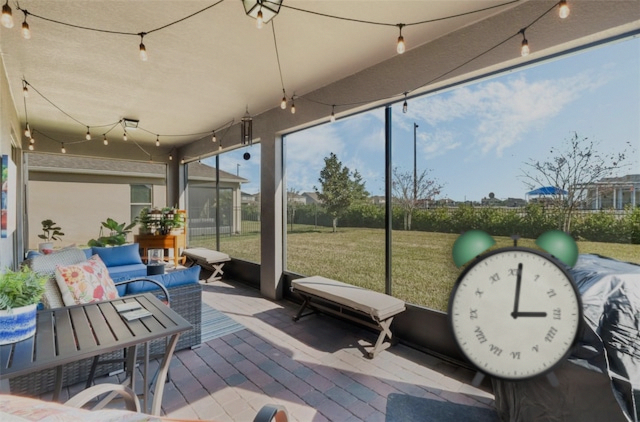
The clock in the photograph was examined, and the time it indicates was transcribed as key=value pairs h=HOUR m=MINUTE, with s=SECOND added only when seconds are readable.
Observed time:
h=3 m=1
